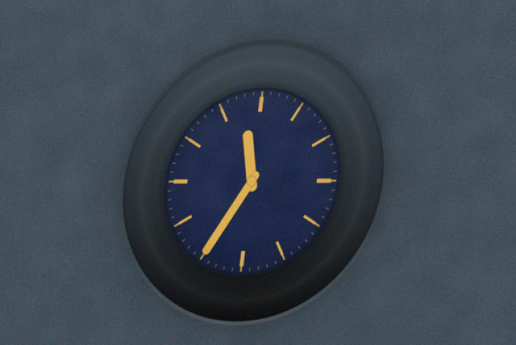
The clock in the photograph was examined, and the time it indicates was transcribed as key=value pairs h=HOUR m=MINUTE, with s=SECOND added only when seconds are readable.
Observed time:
h=11 m=35
